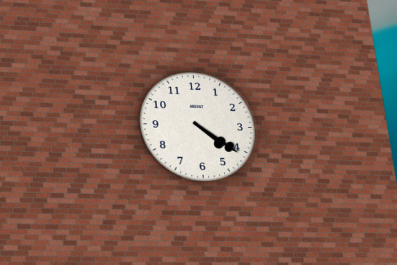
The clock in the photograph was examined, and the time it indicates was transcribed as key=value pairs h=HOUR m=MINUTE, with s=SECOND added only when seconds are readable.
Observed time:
h=4 m=21
